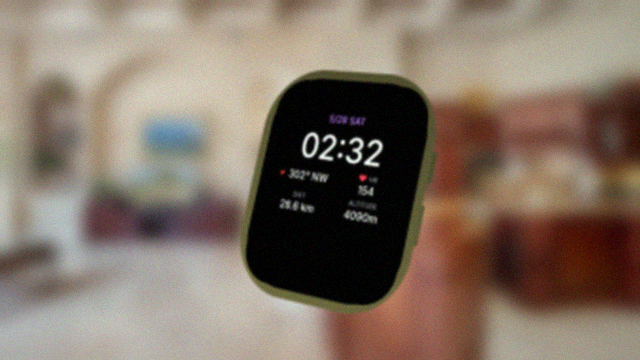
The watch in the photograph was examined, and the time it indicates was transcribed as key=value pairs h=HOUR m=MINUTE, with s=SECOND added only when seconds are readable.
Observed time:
h=2 m=32
